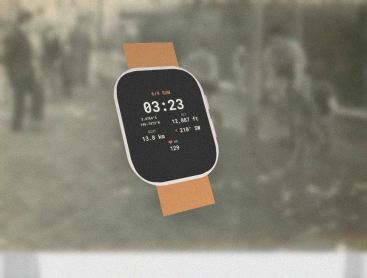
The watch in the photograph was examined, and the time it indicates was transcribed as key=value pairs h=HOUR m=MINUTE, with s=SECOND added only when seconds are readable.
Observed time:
h=3 m=23
